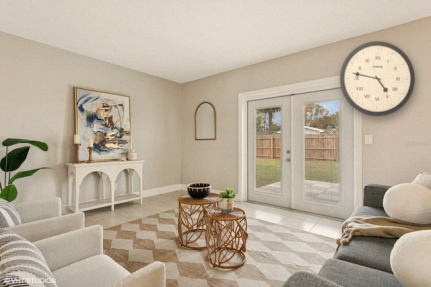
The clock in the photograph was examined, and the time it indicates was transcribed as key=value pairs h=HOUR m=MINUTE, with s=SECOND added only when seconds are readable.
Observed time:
h=4 m=47
